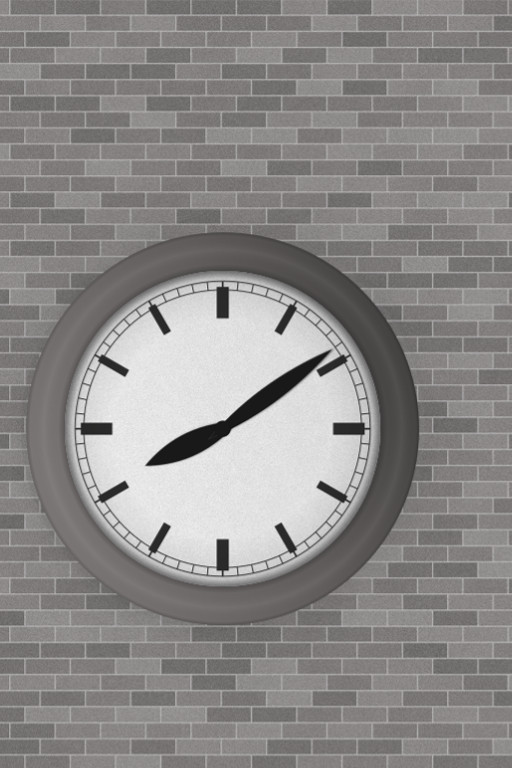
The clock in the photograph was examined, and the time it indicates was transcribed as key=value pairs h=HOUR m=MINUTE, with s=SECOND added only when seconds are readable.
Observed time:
h=8 m=9
